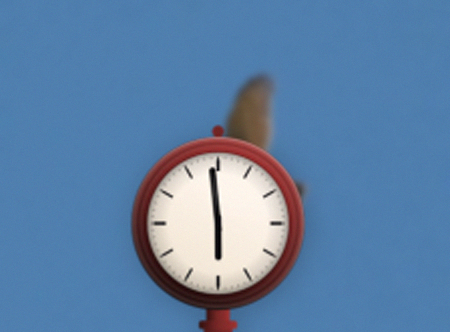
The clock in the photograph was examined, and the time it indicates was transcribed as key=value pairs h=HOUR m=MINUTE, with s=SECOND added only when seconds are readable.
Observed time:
h=5 m=59
